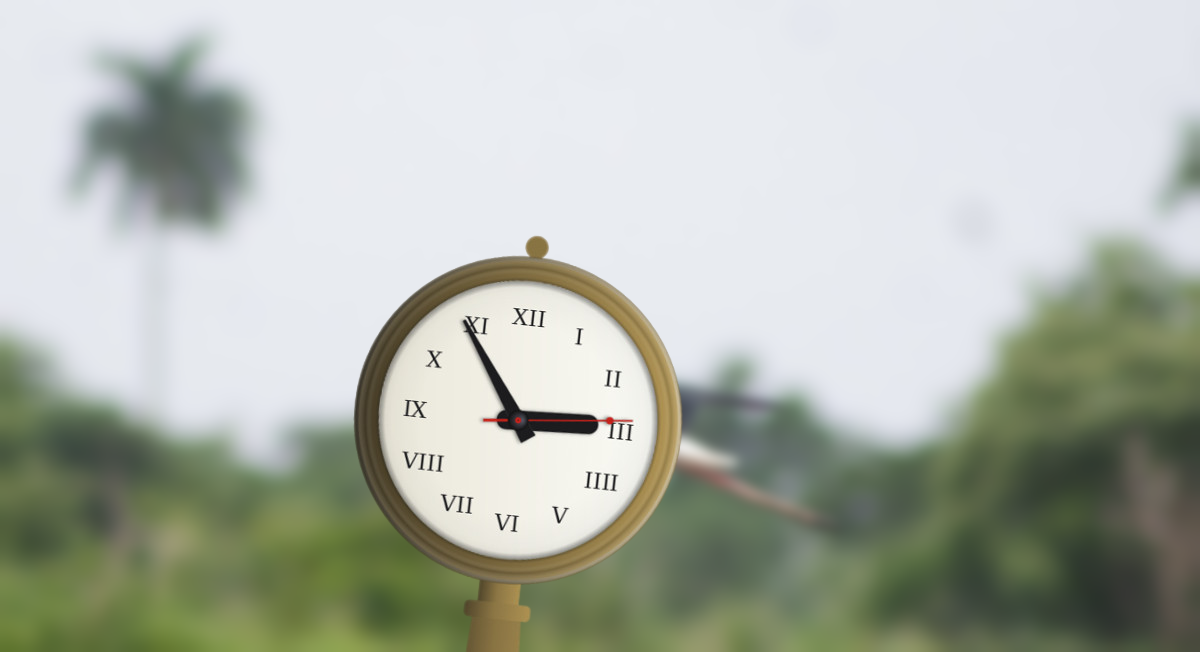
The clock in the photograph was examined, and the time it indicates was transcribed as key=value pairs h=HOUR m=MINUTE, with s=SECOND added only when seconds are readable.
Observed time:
h=2 m=54 s=14
